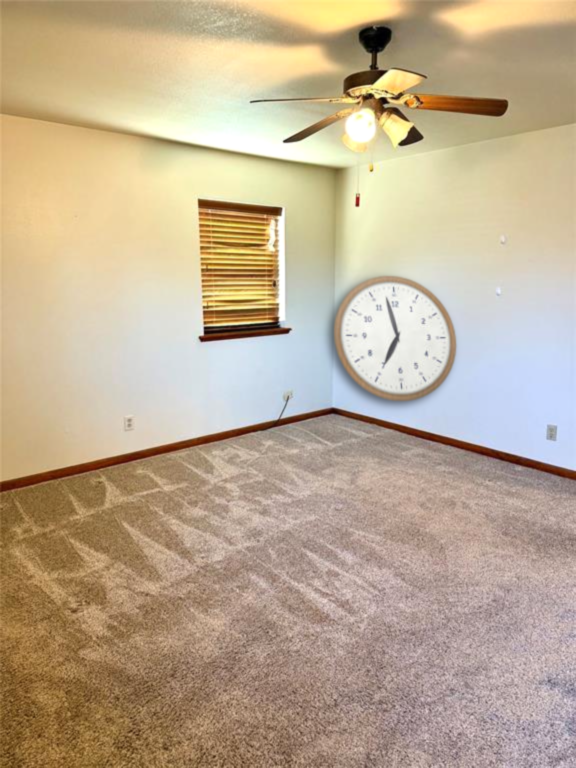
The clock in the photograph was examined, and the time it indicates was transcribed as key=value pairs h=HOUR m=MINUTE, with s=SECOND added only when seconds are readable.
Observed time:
h=6 m=58
